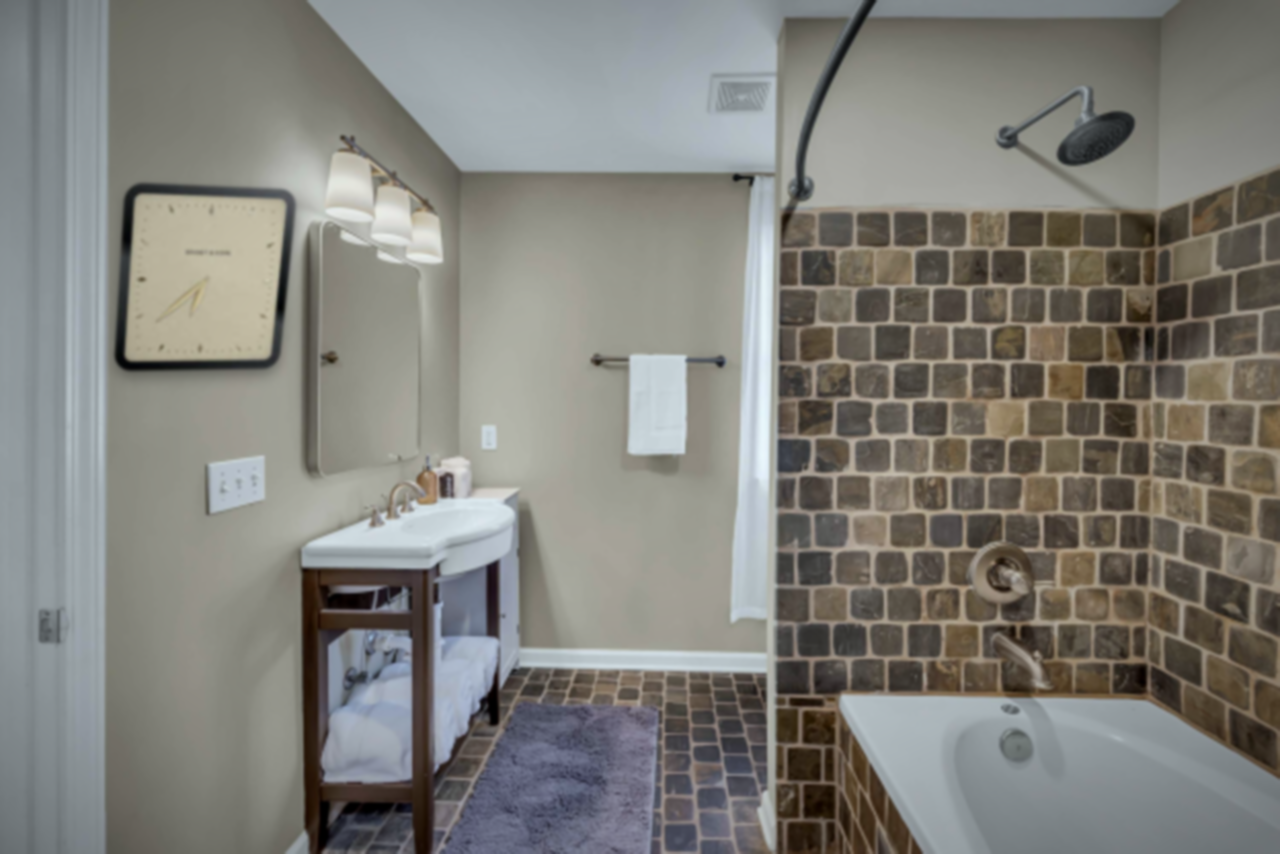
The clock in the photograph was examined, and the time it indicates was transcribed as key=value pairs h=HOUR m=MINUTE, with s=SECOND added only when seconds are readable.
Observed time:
h=6 m=38
